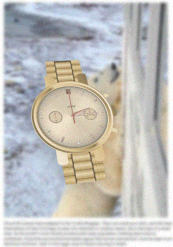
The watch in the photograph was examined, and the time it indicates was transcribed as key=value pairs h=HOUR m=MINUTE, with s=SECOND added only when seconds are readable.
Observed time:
h=2 m=15
